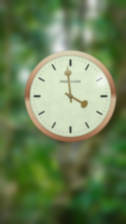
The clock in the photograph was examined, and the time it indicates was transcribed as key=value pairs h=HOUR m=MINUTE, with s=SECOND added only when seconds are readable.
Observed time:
h=3 m=59
